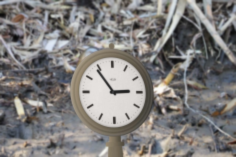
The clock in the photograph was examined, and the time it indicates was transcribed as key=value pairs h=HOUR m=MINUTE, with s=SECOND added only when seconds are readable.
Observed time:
h=2 m=54
